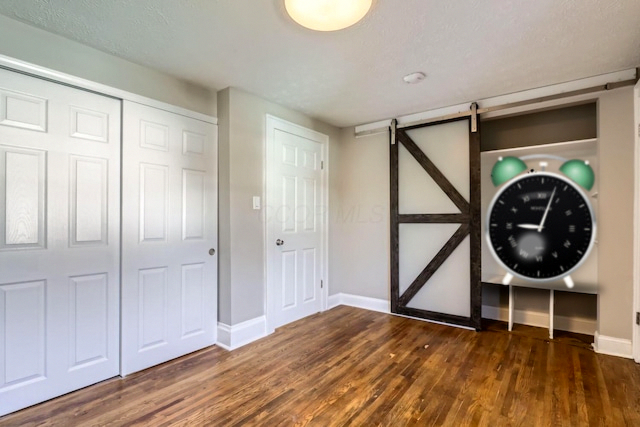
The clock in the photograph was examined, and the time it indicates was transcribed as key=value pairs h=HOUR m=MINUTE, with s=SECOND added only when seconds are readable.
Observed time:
h=9 m=3
